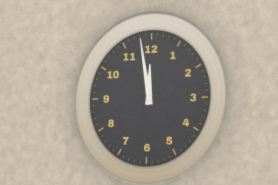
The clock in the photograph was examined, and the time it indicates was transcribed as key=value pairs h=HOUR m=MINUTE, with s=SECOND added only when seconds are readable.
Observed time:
h=11 m=58
